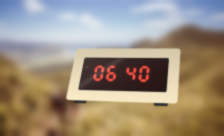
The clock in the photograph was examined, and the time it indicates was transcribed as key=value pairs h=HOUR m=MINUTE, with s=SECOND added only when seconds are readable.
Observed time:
h=6 m=40
